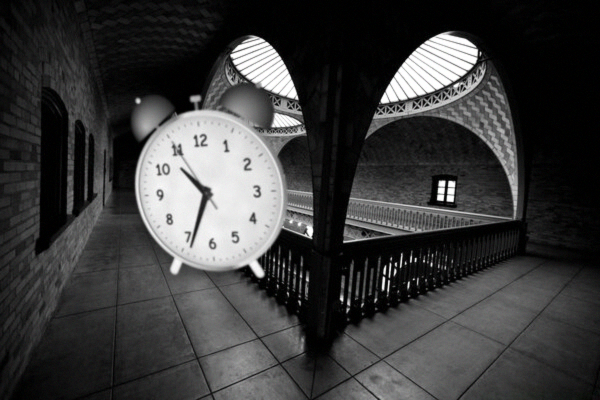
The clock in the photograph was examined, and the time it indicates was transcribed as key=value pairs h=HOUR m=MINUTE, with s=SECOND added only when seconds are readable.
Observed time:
h=10 m=33 s=55
